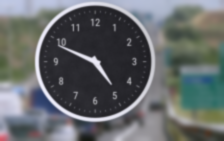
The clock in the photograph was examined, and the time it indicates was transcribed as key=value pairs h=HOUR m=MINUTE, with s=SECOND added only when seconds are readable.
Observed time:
h=4 m=49
